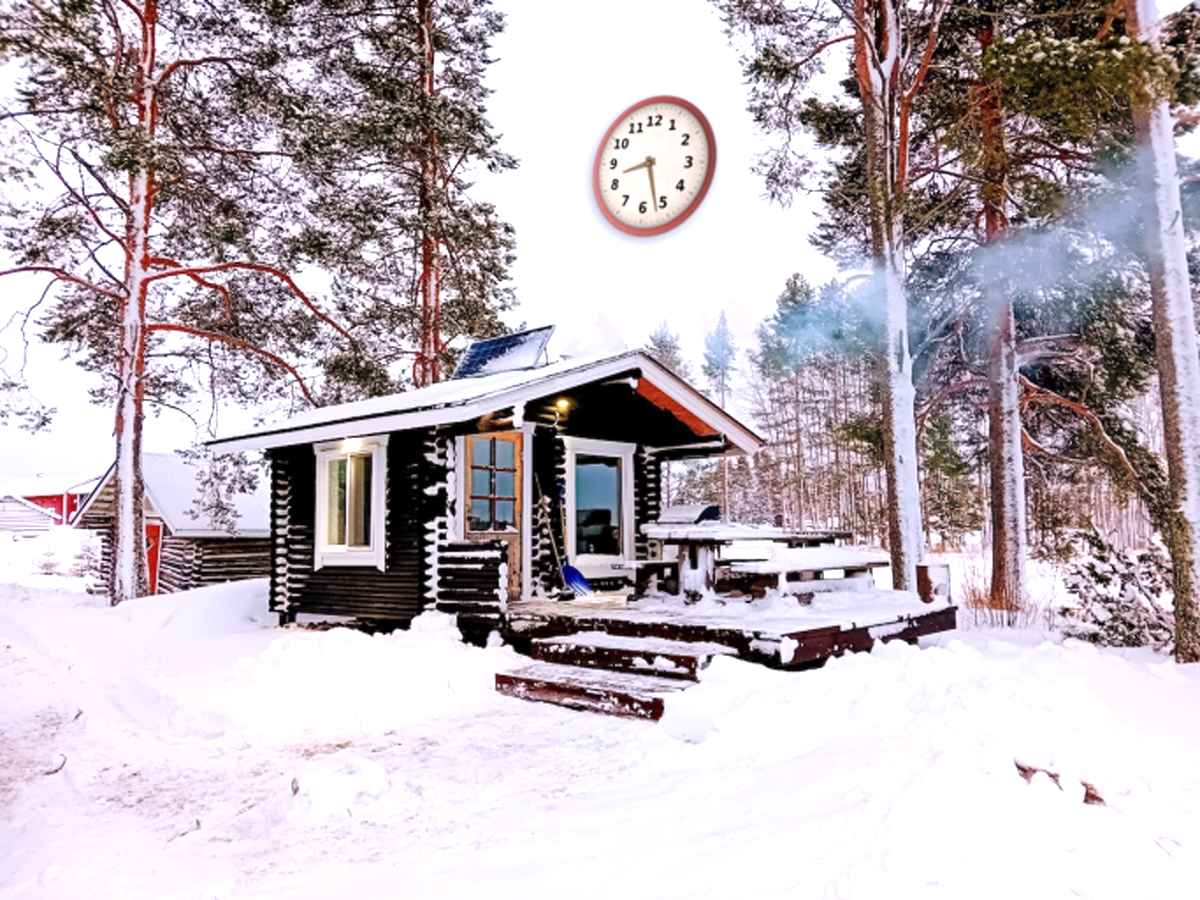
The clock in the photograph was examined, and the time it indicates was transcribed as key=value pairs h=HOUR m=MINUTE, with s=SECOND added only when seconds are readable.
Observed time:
h=8 m=27
